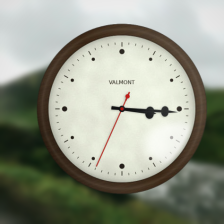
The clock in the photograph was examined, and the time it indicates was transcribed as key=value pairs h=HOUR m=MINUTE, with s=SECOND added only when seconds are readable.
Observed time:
h=3 m=15 s=34
